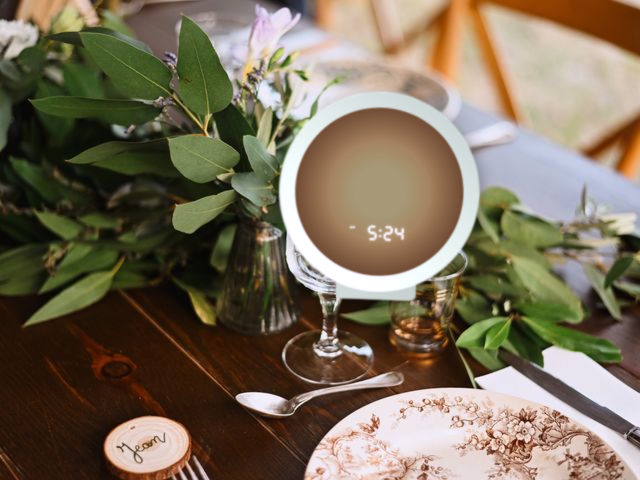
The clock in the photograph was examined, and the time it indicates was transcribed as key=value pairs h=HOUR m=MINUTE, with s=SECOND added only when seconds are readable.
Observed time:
h=5 m=24
